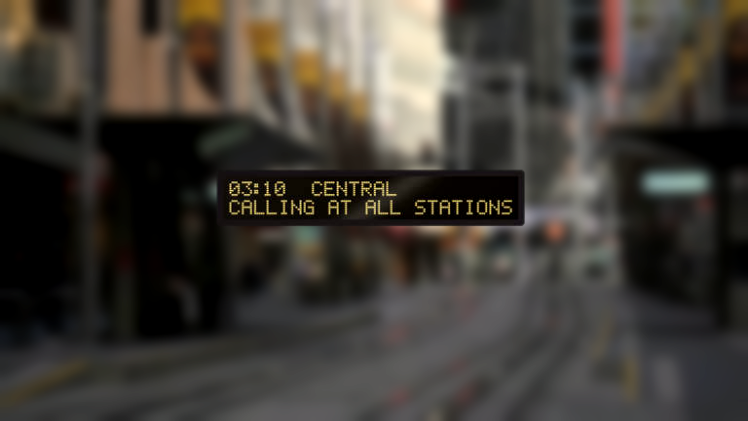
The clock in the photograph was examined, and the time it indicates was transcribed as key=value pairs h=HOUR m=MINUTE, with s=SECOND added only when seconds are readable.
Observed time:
h=3 m=10
